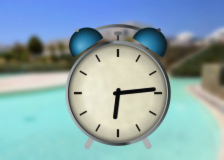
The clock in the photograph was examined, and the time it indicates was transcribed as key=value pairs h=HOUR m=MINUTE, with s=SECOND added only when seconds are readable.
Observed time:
h=6 m=14
